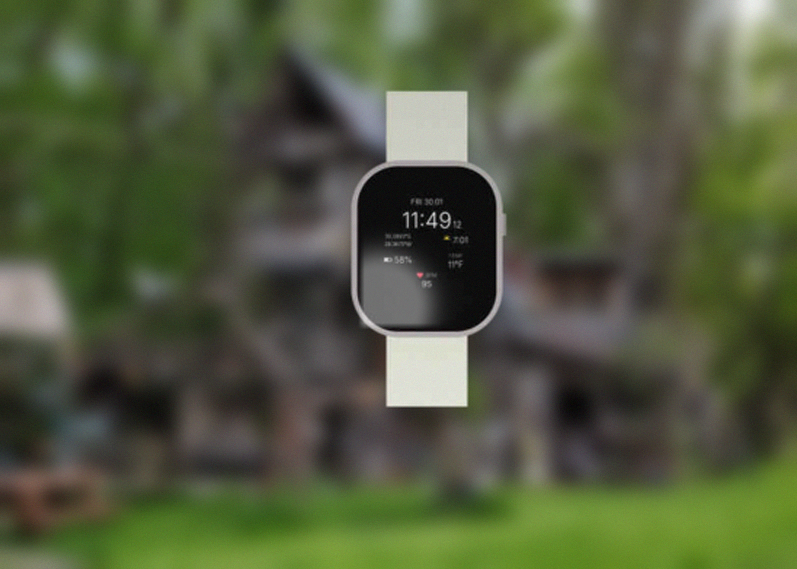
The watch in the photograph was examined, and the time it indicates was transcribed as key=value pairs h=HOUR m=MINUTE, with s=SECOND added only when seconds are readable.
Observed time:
h=11 m=49
